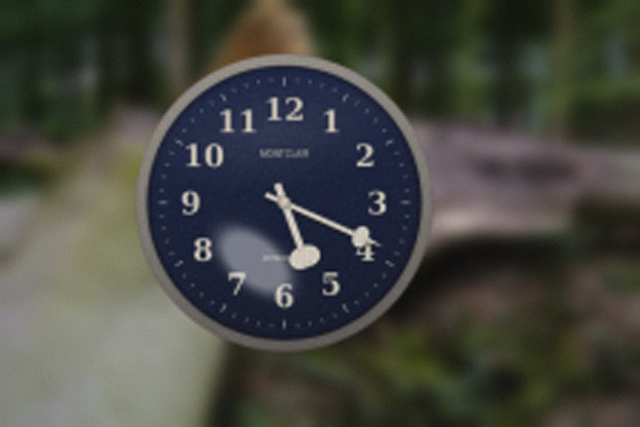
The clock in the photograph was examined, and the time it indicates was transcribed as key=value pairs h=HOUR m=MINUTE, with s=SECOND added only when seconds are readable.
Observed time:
h=5 m=19
